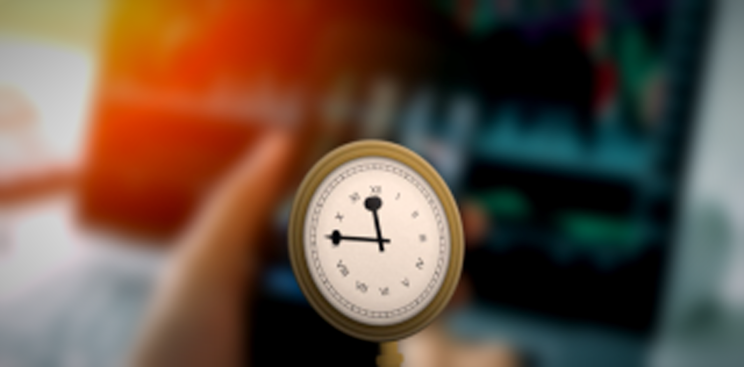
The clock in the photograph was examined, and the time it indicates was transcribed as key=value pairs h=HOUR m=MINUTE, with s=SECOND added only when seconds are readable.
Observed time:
h=11 m=46
